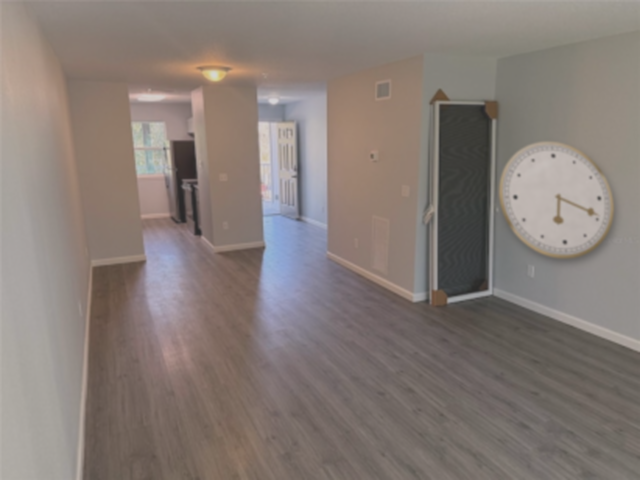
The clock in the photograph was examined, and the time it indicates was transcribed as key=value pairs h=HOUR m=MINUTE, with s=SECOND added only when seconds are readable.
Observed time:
h=6 m=19
